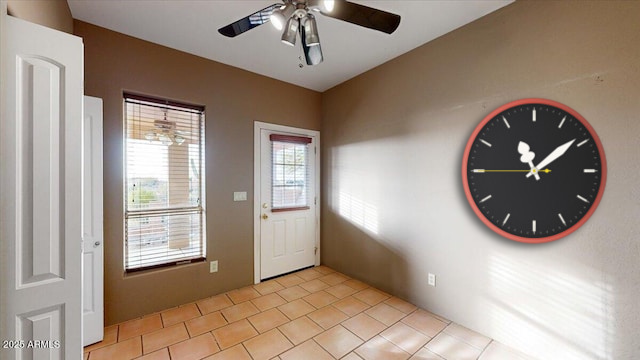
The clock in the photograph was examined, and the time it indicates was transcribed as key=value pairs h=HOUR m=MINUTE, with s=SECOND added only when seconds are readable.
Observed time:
h=11 m=8 s=45
